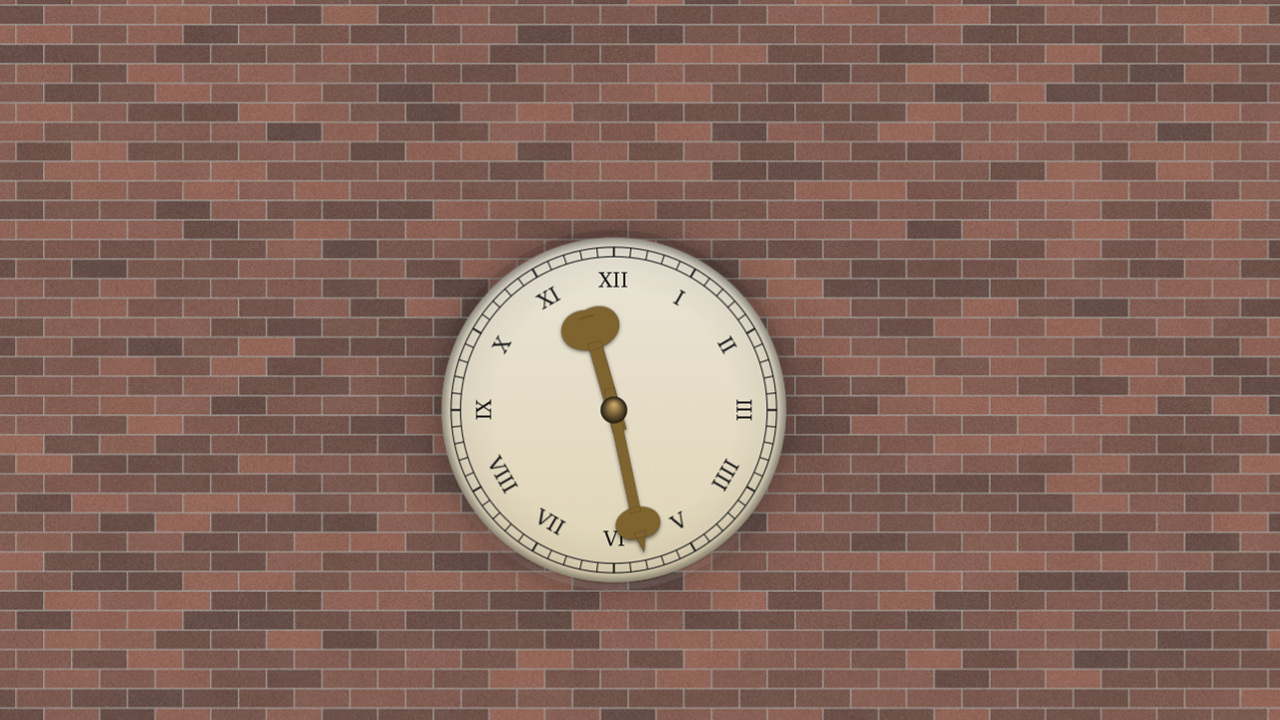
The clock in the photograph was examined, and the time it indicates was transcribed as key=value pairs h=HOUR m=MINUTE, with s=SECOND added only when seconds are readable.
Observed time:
h=11 m=28
